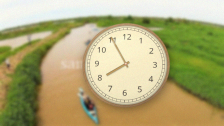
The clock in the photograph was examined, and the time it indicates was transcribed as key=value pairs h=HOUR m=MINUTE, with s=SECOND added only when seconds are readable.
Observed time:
h=7 m=55
